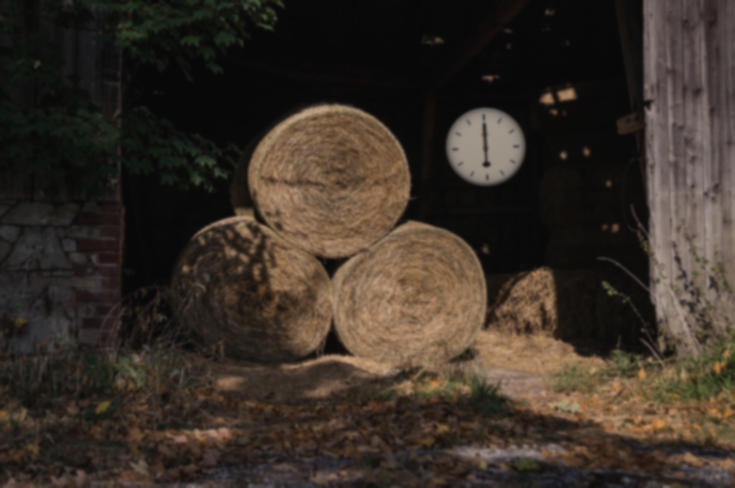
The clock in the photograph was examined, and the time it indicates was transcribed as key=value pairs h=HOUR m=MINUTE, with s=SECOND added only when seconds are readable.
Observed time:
h=6 m=0
